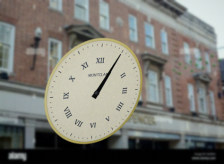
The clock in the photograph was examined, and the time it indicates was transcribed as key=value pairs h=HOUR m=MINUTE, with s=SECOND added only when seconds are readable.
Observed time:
h=1 m=5
